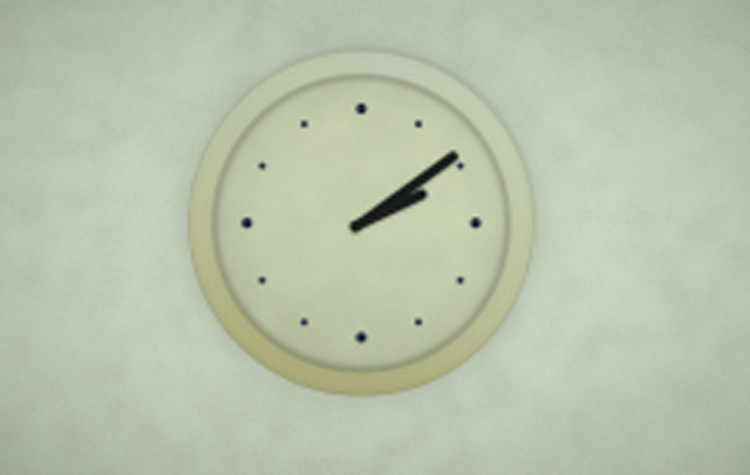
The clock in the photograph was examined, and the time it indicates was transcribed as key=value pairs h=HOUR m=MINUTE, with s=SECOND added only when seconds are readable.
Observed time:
h=2 m=9
